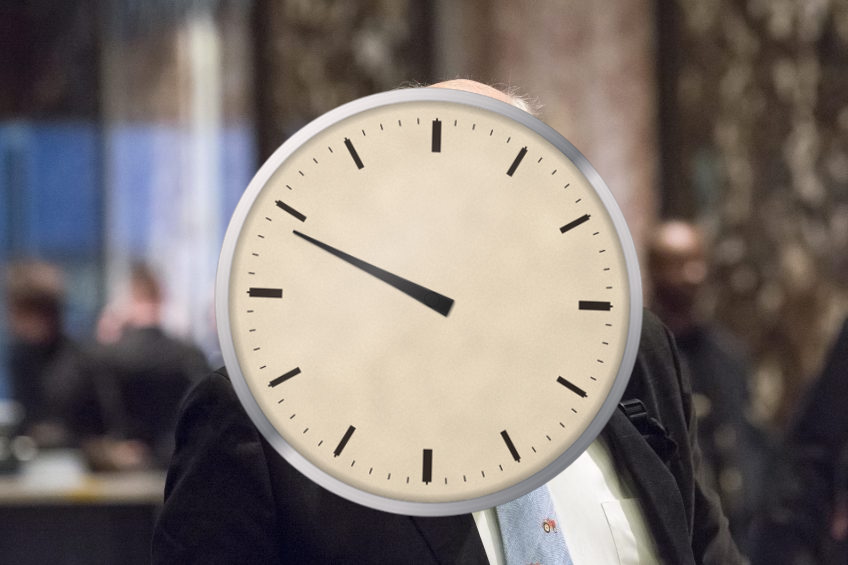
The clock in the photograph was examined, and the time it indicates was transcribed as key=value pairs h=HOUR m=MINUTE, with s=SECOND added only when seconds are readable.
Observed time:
h=9 m=49
